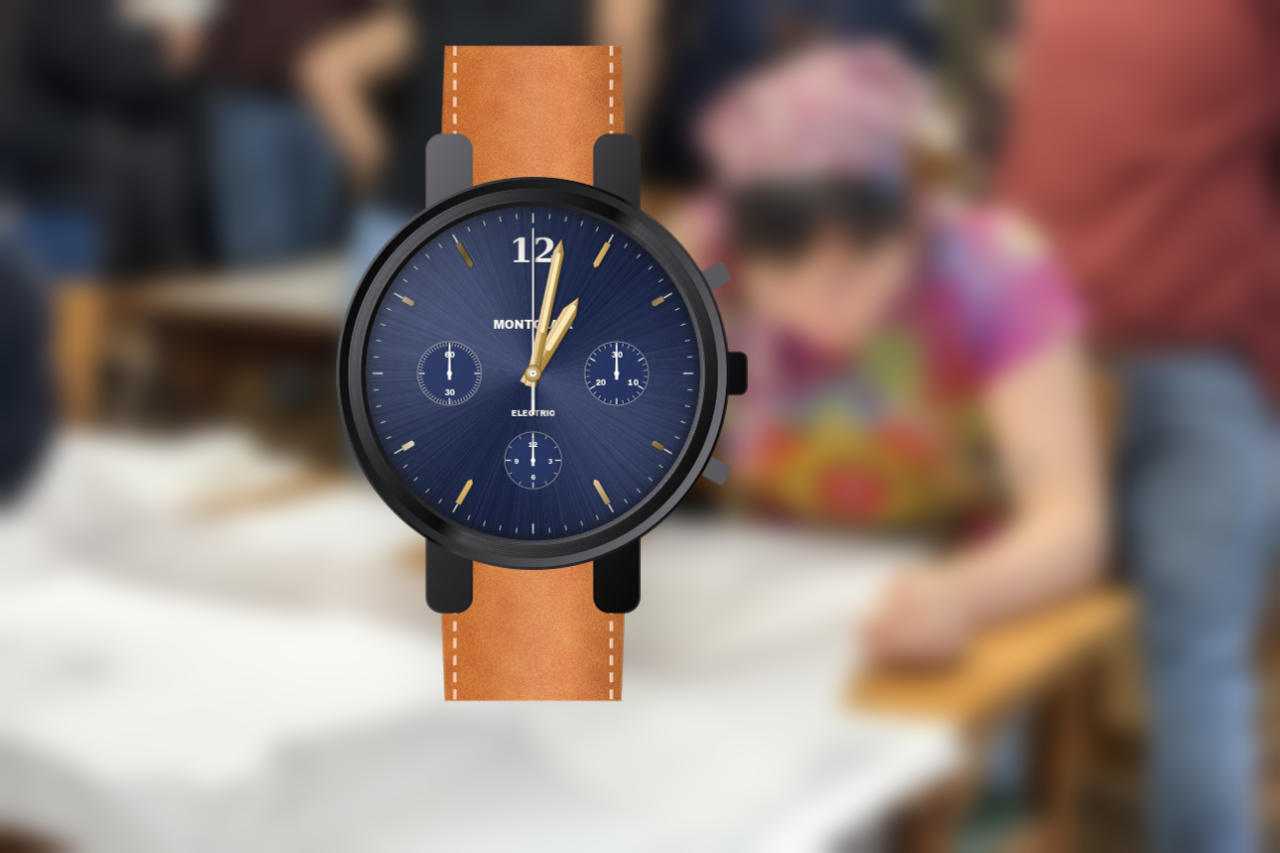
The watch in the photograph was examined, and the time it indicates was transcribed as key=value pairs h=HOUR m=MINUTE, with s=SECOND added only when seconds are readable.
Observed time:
h=1 m=2
